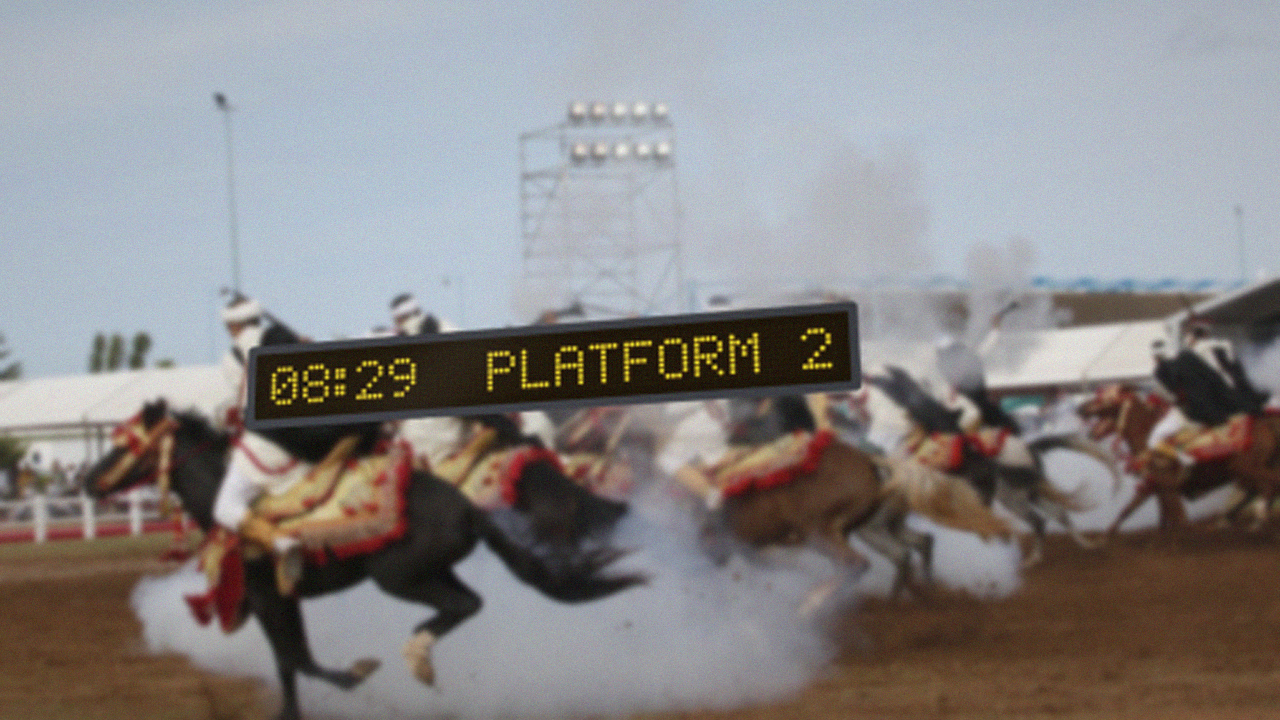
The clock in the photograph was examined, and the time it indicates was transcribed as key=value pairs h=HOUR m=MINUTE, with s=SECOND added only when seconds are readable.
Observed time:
h=8 m=29
